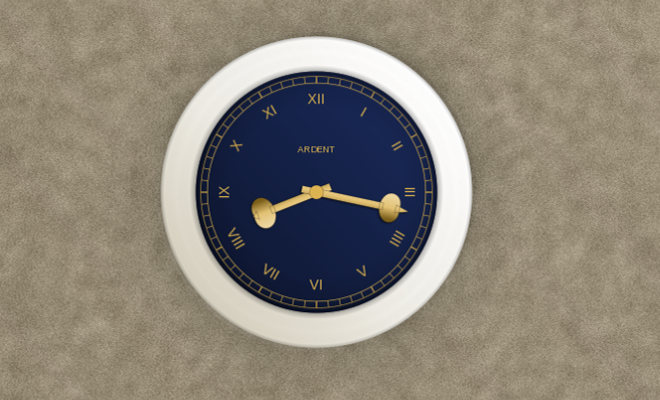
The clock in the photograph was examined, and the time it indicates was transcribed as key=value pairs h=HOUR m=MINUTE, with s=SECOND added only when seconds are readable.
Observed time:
h=8 m=17
